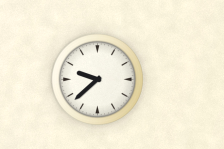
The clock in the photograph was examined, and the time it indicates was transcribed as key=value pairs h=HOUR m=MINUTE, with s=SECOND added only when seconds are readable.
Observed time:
h=9 m=38
